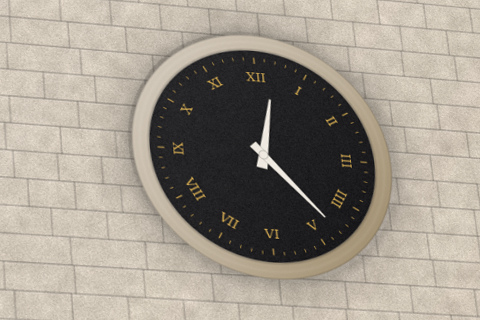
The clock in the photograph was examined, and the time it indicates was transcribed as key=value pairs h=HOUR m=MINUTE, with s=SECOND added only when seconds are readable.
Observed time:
h=12 m=23
